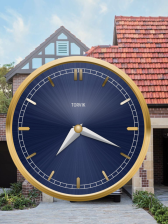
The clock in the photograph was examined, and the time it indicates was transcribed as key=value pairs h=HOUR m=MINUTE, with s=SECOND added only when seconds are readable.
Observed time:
h=7 m=19
